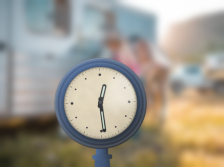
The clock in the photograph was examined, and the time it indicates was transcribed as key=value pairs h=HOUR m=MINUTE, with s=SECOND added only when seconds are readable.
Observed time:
h=12 m=29
